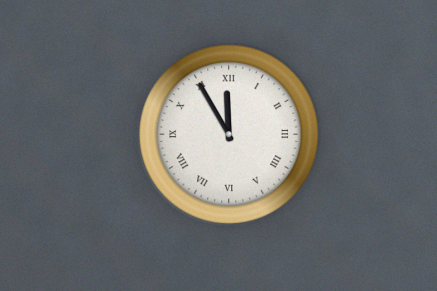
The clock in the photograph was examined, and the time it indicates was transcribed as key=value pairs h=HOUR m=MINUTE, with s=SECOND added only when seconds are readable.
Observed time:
h=11 m=55
